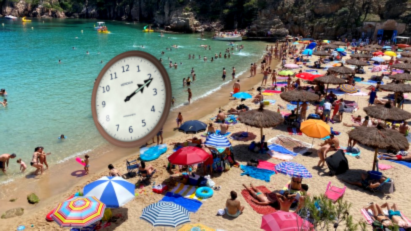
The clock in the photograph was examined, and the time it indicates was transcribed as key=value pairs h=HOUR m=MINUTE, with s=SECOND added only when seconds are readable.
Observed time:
h=2 m=11
